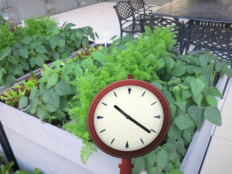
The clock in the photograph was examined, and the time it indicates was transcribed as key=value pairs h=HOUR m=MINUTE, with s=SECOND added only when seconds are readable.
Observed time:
h=10 m=21
